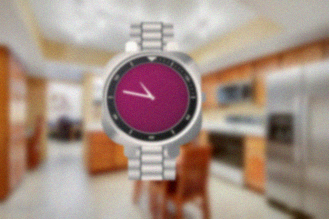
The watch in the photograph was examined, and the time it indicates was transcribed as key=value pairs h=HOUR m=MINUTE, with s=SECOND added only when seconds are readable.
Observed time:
h=10 m=47
